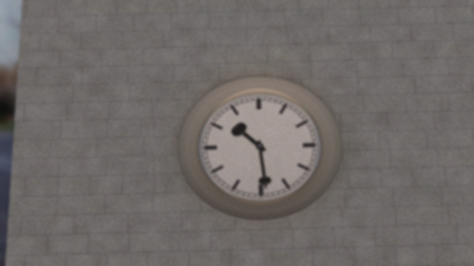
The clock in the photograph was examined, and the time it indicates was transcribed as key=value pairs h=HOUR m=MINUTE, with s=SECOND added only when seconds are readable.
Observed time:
h=10 m=29
